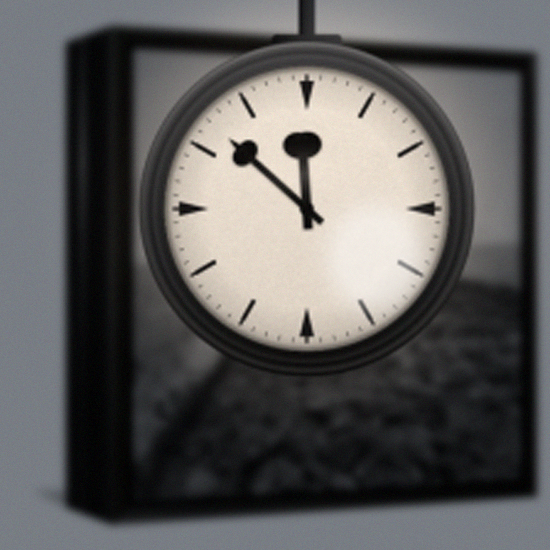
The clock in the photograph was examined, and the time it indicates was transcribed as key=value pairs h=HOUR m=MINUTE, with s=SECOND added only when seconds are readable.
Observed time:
h=11 m=52
